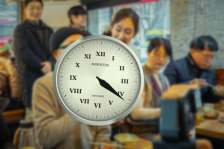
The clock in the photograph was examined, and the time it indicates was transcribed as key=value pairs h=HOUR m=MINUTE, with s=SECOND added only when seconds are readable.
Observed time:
h=4 m=21
